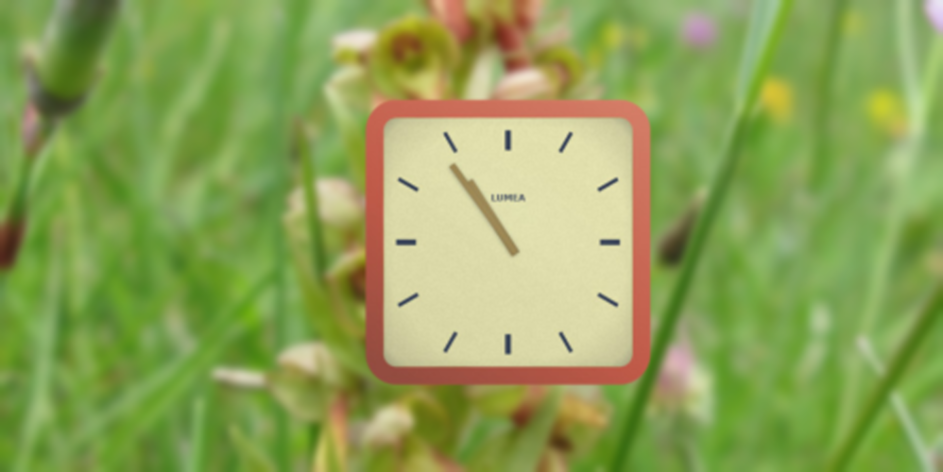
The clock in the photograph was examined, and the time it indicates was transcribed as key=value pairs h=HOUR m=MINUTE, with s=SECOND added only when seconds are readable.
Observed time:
h=10 m=54
